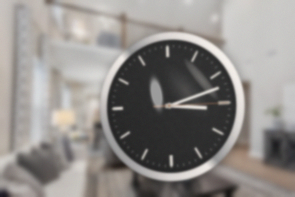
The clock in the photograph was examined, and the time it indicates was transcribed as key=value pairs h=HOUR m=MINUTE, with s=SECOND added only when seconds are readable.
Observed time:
h=3 m=12 s=15
